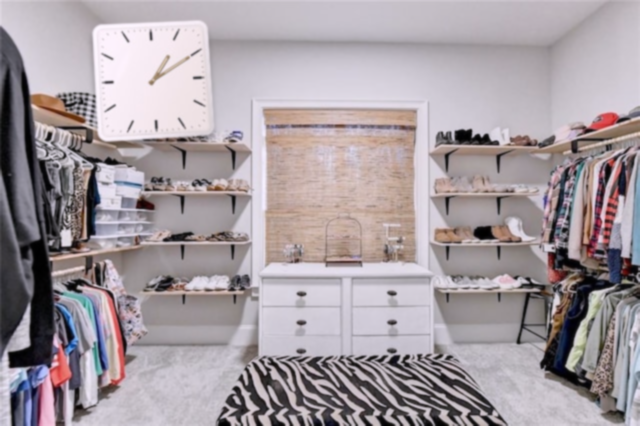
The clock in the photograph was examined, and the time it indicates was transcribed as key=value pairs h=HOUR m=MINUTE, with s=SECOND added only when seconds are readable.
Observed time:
h=1 m=10
